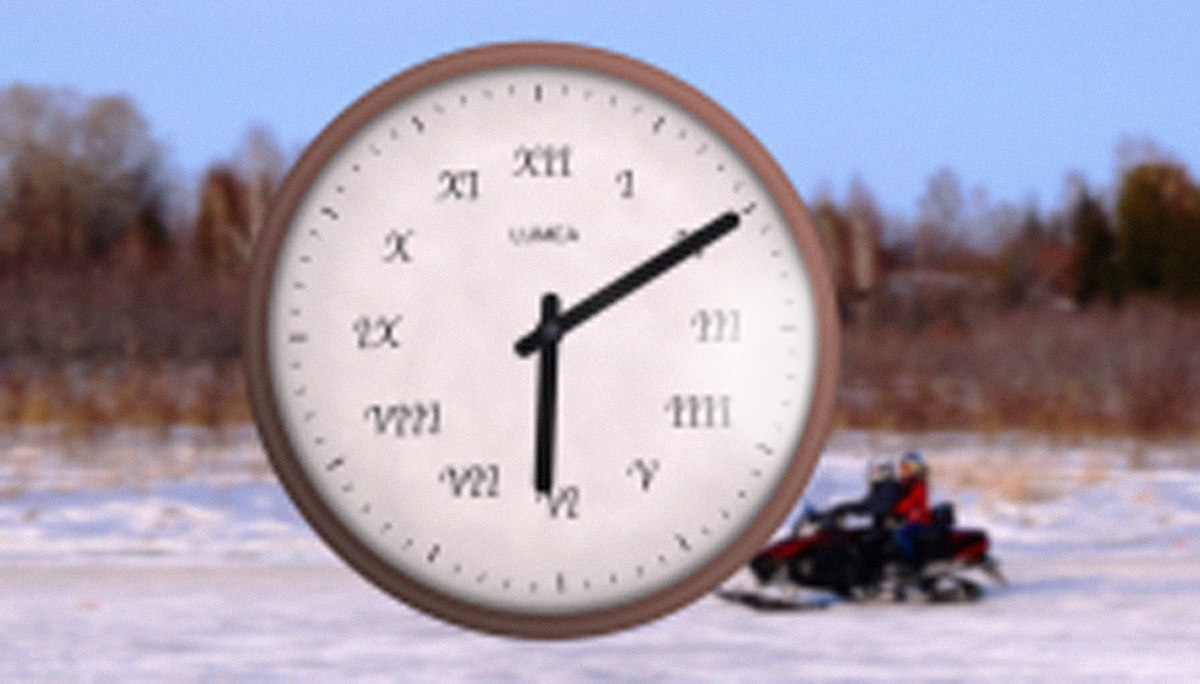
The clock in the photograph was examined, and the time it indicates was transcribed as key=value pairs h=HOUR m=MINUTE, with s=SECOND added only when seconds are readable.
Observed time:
h=6 m=10
